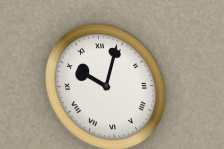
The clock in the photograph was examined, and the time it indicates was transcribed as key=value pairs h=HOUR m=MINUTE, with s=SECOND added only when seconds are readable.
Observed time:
h=10 m=4
